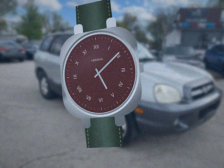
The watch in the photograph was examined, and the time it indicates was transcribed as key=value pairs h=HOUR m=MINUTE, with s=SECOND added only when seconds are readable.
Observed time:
h=5 m=9
